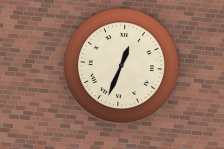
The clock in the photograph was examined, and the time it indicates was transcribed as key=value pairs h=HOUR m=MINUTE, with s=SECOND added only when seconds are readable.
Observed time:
h=12 m=33
